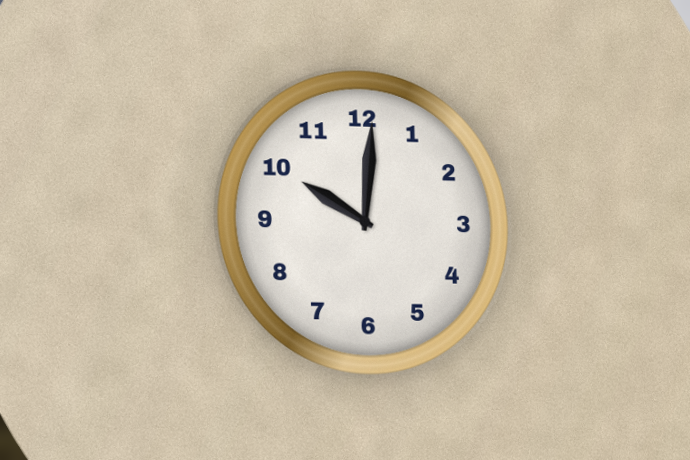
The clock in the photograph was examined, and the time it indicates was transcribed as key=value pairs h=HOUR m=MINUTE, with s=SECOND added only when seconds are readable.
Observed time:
h=10 m=1
